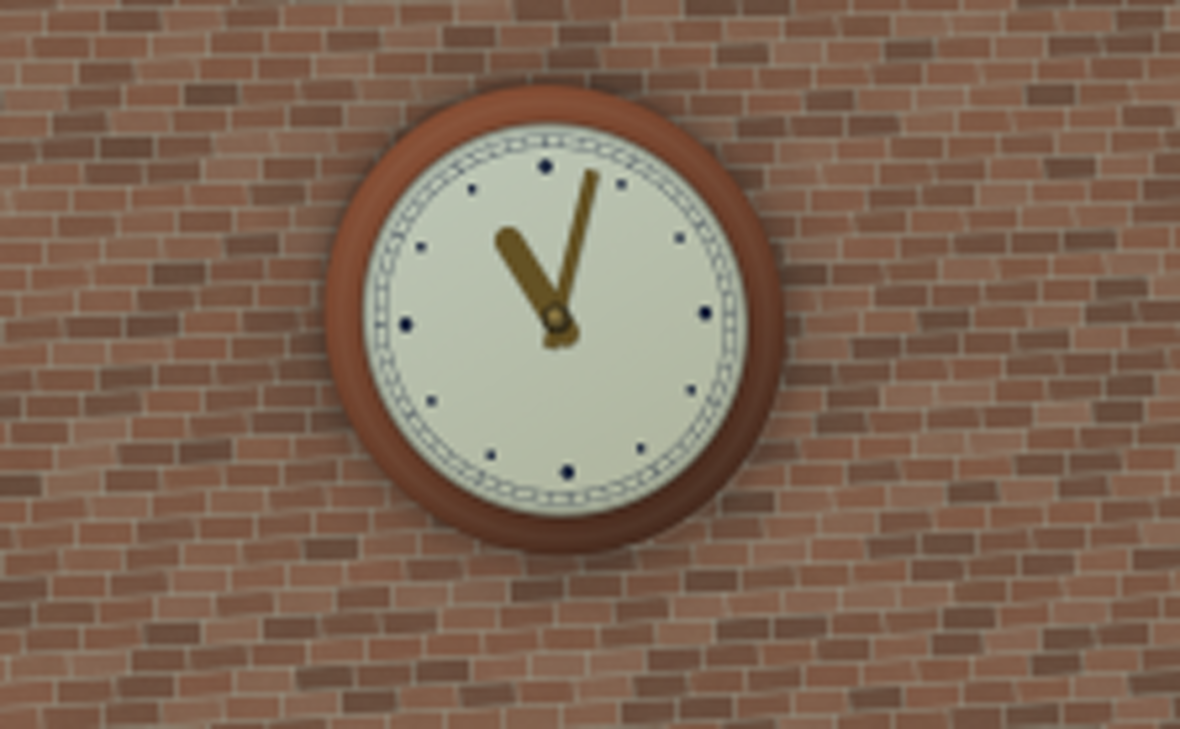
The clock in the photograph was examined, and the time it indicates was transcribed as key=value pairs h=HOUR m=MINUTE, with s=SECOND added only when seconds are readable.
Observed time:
h=11 m=3
